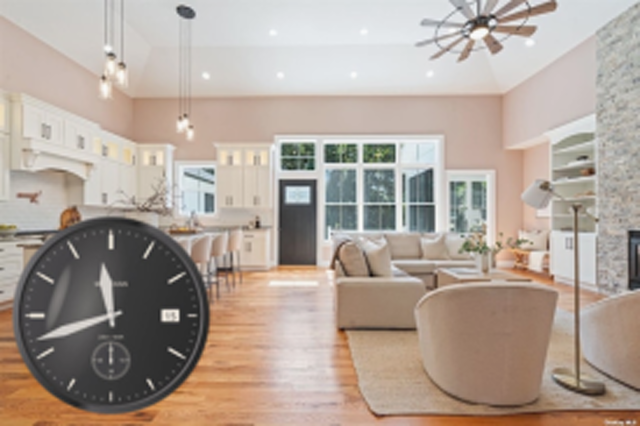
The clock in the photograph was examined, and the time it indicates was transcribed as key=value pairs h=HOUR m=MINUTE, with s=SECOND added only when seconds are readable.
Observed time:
h=11 m=42
